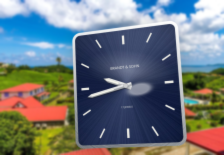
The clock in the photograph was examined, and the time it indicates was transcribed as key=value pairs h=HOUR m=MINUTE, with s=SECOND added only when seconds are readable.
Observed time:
h=9 m=43
